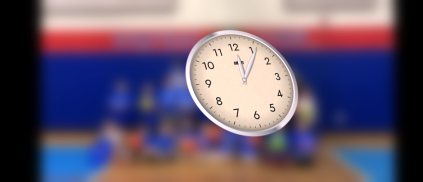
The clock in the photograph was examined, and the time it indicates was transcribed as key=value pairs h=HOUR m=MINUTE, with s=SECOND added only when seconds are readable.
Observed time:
h=12 m=6
